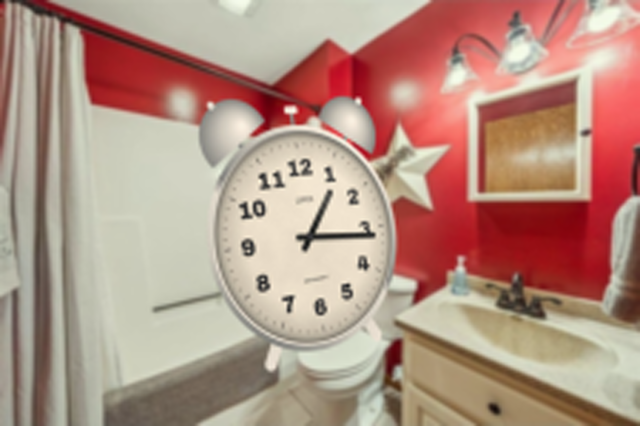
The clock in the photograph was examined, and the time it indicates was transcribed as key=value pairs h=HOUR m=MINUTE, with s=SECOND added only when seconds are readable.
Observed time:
h=1 m=16
